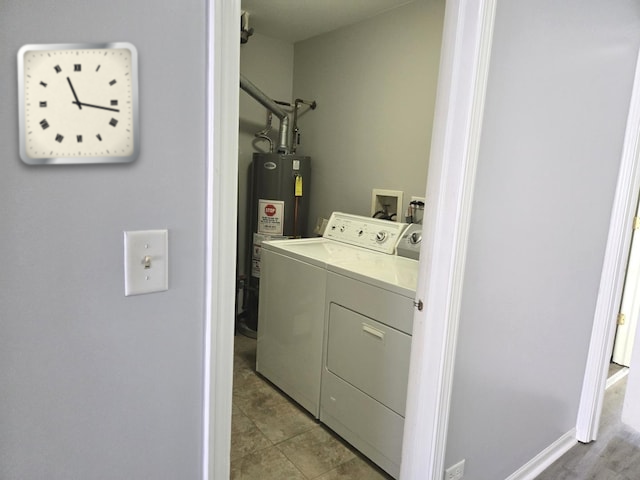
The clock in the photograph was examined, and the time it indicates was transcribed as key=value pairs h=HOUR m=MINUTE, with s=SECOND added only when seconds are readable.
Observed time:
h=11 m=17
